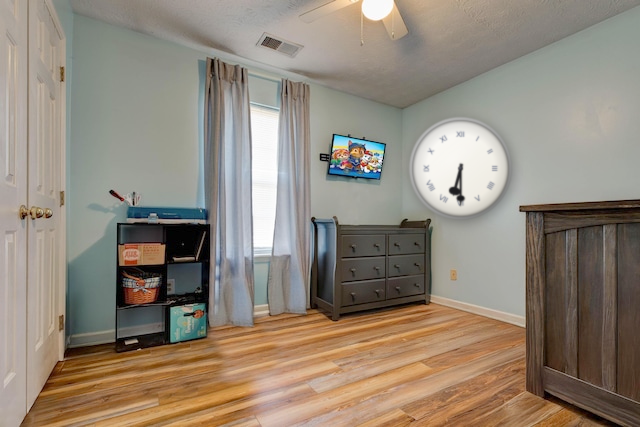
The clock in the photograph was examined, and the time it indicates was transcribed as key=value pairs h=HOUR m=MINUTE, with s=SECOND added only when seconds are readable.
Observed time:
h=6 m=30
